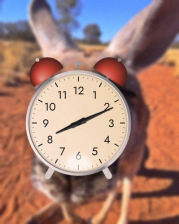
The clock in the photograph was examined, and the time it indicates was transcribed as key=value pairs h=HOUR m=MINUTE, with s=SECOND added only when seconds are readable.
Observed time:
h=8 m=11
